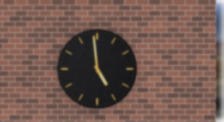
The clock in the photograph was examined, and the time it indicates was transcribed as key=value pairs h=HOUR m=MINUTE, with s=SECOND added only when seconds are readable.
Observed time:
h=4 m=59
